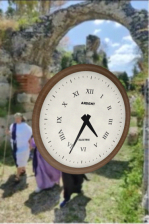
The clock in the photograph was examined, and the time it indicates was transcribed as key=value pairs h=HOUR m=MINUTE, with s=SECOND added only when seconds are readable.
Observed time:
h=4 m=34
